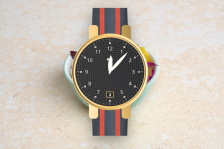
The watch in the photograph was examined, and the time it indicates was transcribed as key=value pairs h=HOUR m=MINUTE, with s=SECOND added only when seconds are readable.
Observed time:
h=12 m=7
